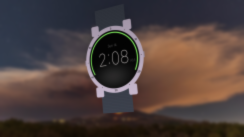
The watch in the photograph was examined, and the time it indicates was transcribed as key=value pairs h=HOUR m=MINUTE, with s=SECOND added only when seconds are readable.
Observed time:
h=2 m=8
